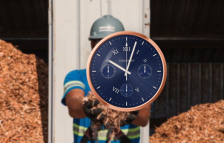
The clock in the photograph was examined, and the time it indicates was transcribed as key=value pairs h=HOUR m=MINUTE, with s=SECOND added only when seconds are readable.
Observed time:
h=10 m=3
